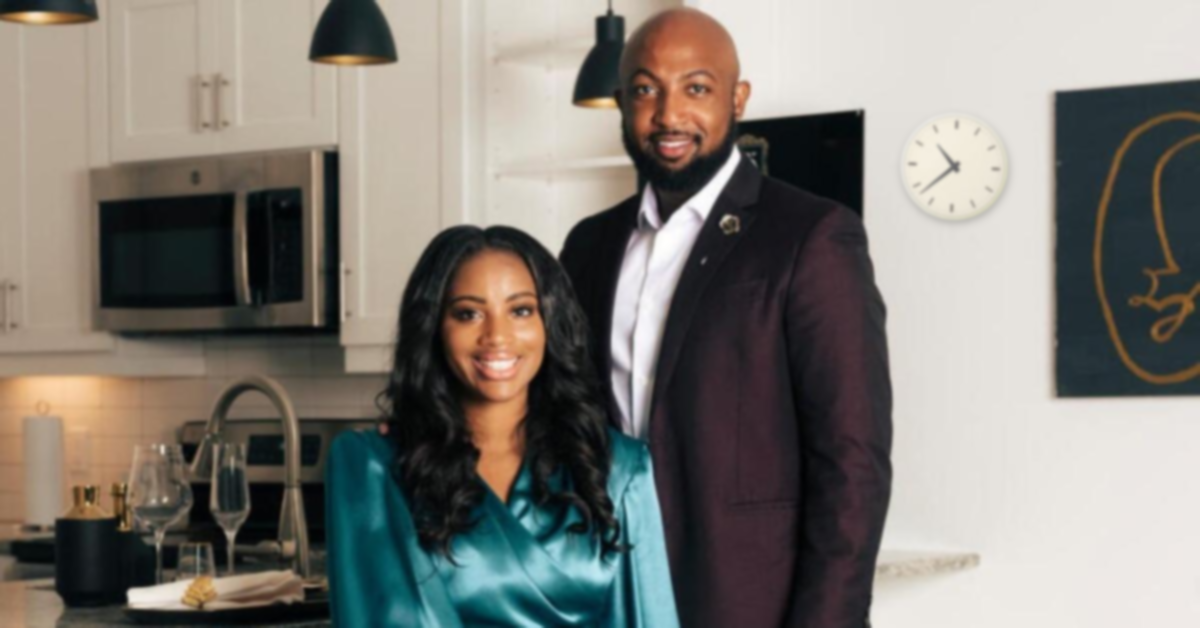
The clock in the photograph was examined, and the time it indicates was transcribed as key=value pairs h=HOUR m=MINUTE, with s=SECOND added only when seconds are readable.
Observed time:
h=10 m=38
